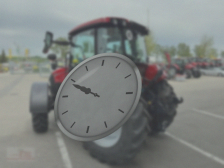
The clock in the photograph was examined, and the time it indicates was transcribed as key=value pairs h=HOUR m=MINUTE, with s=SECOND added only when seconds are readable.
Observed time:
h=9 m=49
